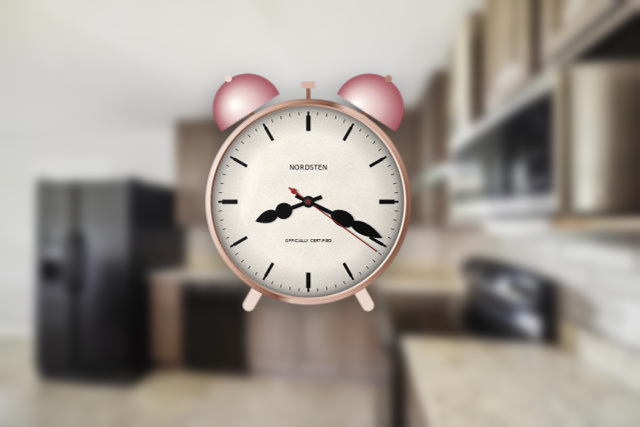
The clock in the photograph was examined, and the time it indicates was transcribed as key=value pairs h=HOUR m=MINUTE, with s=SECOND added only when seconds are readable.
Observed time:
h=8 m=19 s=21
